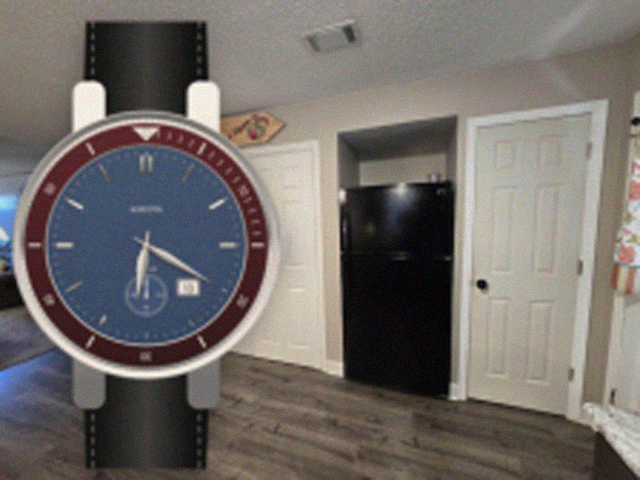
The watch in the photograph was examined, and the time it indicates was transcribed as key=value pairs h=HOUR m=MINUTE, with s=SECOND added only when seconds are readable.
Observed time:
h=6 m=20
